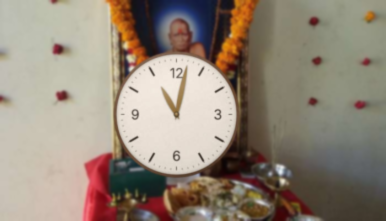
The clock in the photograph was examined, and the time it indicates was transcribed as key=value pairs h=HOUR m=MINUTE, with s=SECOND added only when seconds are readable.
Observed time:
h=11 m=2
